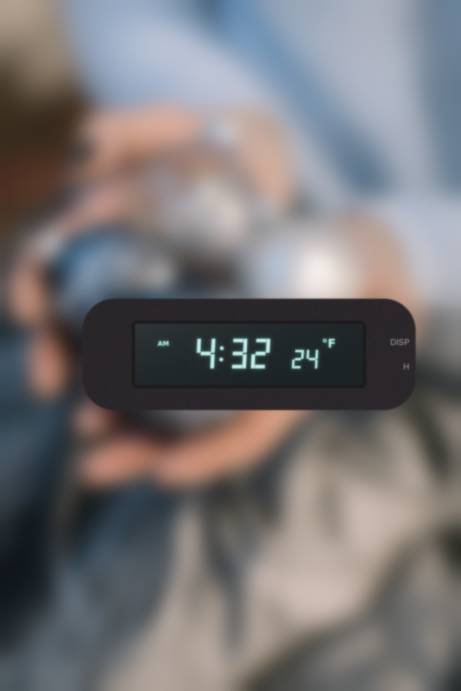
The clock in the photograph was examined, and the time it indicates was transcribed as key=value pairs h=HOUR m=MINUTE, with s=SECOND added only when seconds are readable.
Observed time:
h=4 m=32
